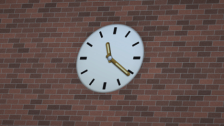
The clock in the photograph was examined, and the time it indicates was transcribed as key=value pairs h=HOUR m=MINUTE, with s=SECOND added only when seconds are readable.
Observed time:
h=11 m=21
